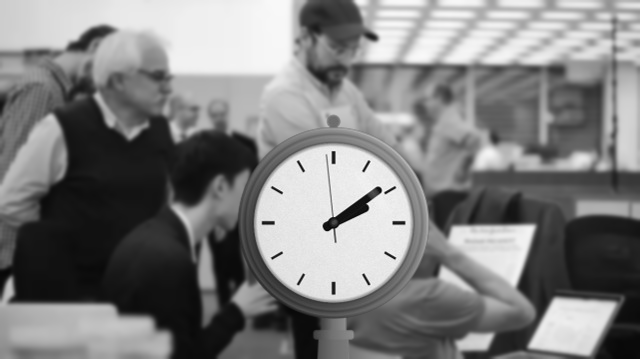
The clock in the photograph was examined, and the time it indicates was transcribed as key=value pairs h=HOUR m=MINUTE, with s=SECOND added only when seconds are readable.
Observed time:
h=2 m=8 s=59
